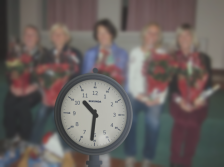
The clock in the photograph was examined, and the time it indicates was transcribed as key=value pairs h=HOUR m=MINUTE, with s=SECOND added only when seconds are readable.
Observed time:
h=10 m=31
